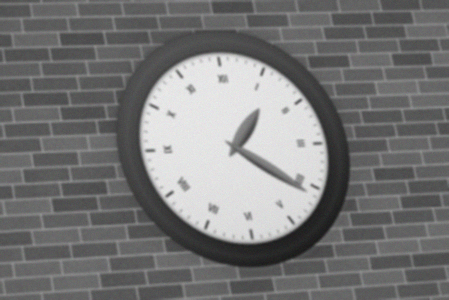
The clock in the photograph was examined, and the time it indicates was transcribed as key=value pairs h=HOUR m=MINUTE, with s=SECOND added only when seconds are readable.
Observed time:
h=1 m=21
